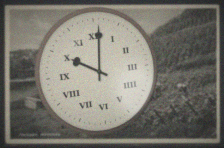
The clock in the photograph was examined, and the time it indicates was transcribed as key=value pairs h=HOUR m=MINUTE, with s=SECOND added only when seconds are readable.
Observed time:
h=10 m=1
